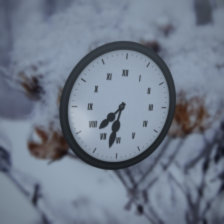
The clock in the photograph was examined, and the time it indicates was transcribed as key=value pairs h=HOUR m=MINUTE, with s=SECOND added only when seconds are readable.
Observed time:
h=7 m=32
